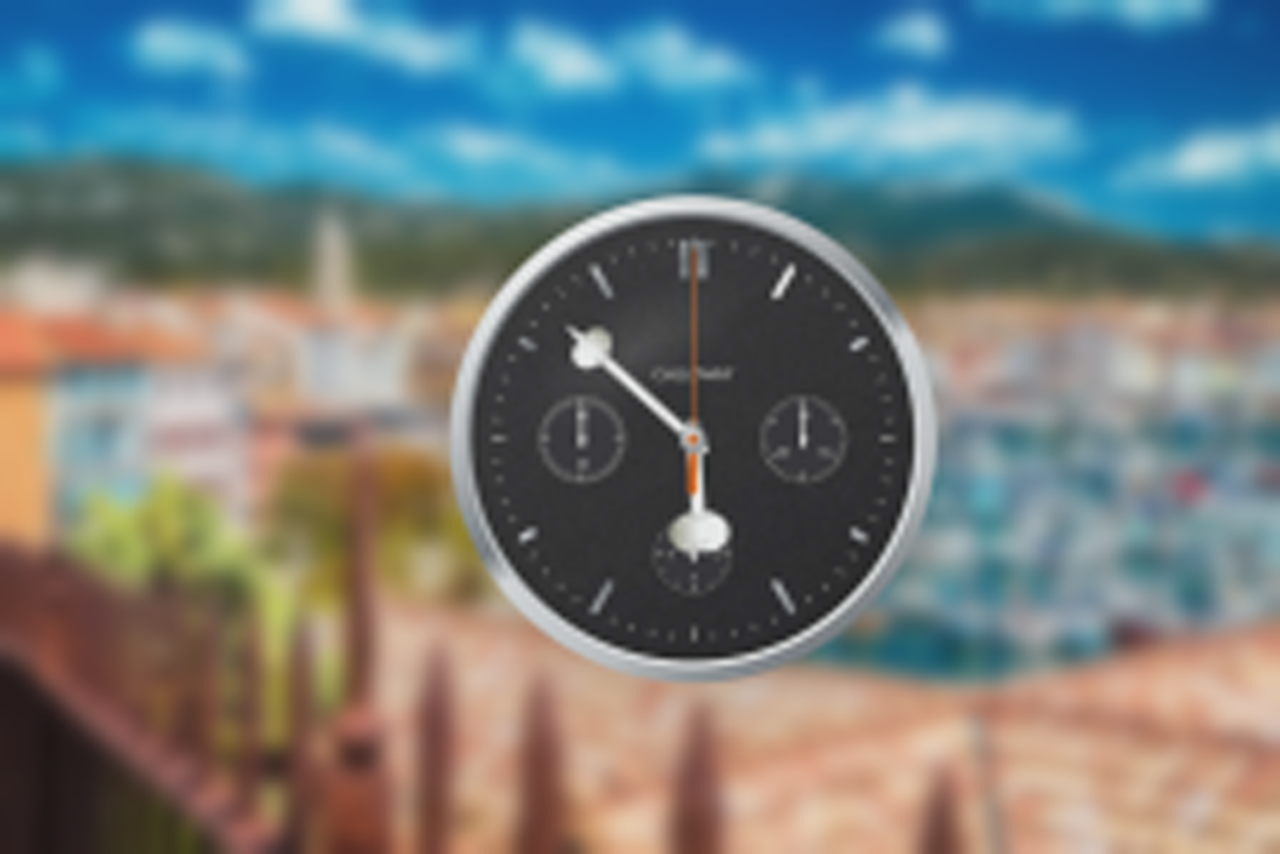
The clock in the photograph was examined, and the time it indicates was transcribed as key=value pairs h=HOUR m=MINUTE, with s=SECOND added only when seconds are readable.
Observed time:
h=5 m=52
